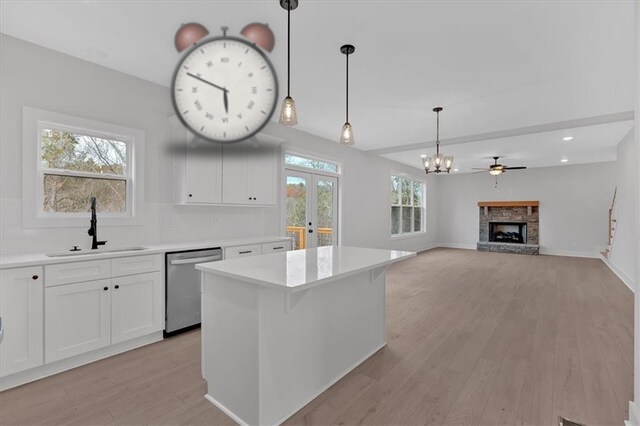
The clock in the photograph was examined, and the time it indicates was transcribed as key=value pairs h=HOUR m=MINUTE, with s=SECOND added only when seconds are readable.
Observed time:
h=5 m=49
